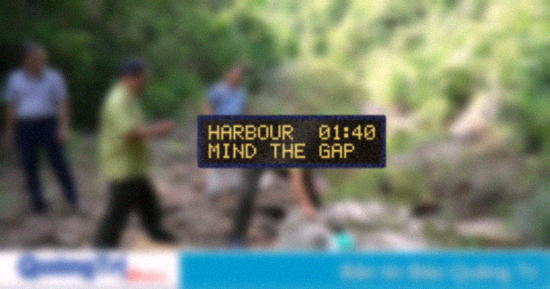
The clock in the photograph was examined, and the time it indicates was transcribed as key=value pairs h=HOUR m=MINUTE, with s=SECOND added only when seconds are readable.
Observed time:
h=1 m=40
